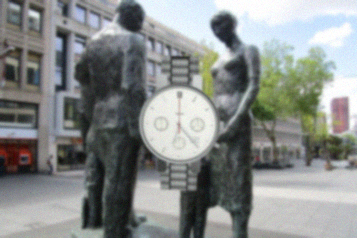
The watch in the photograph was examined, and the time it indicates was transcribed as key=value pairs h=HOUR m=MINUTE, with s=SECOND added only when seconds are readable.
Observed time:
h=6 m=23
